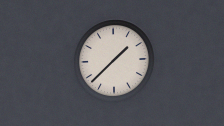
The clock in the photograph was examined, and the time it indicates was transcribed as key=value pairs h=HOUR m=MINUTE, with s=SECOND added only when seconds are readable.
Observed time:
h=1 m=38
